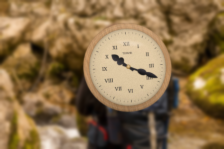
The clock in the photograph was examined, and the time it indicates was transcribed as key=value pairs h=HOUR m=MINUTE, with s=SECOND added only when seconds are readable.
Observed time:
h=10 m=19
